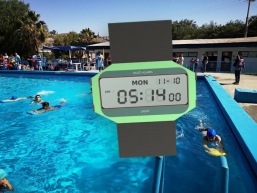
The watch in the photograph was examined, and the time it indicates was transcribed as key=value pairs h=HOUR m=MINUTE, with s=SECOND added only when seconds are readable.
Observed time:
h=5 m=14 s=0
